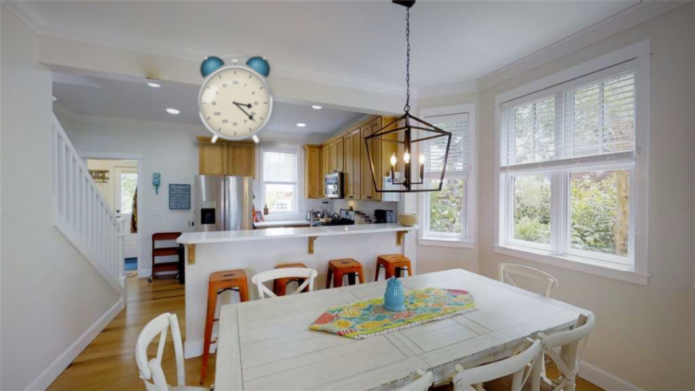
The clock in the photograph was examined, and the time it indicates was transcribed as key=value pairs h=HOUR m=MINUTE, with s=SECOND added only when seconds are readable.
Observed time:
h=3 m=22
